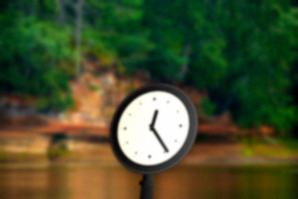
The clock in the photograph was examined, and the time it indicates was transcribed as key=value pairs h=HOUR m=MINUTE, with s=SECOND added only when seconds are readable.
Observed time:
h=12 m=24
